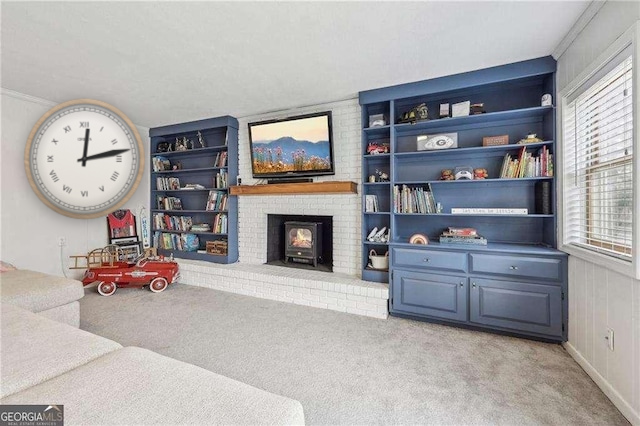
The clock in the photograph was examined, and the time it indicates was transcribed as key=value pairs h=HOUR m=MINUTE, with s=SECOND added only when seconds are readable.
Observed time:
h=12 m=13
